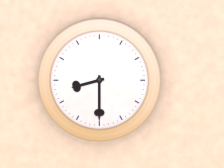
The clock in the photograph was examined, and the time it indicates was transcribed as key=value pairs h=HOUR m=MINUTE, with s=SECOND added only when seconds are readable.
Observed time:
h=8 m=30
